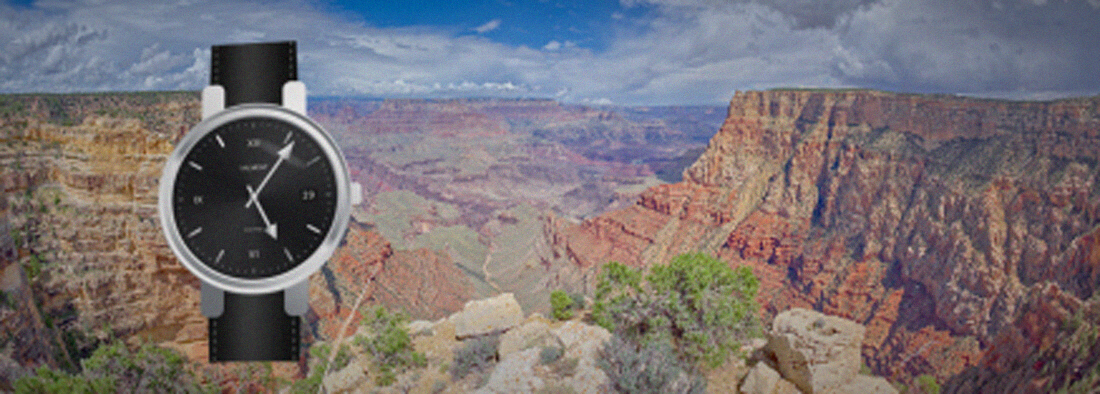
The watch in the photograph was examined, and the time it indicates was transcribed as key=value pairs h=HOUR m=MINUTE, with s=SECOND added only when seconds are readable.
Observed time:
h=5 m=6
